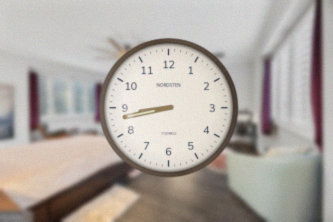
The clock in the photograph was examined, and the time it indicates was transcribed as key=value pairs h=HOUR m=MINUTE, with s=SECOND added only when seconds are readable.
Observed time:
h=8 m=43
